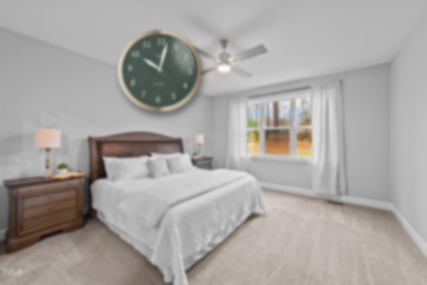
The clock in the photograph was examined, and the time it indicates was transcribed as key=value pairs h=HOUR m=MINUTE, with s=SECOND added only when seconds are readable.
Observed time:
h=10 m=2
